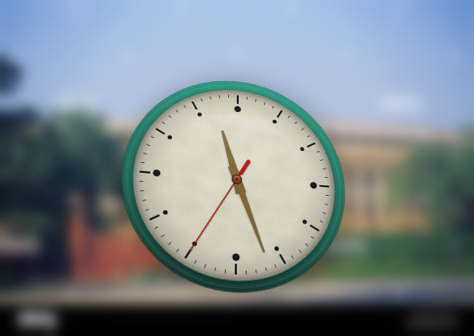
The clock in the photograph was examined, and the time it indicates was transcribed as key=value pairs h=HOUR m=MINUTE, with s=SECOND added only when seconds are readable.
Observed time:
h=11 m=26 s=35
